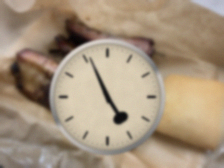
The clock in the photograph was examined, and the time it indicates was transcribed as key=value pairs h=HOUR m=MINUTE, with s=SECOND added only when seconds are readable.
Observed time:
h=4 m=56
